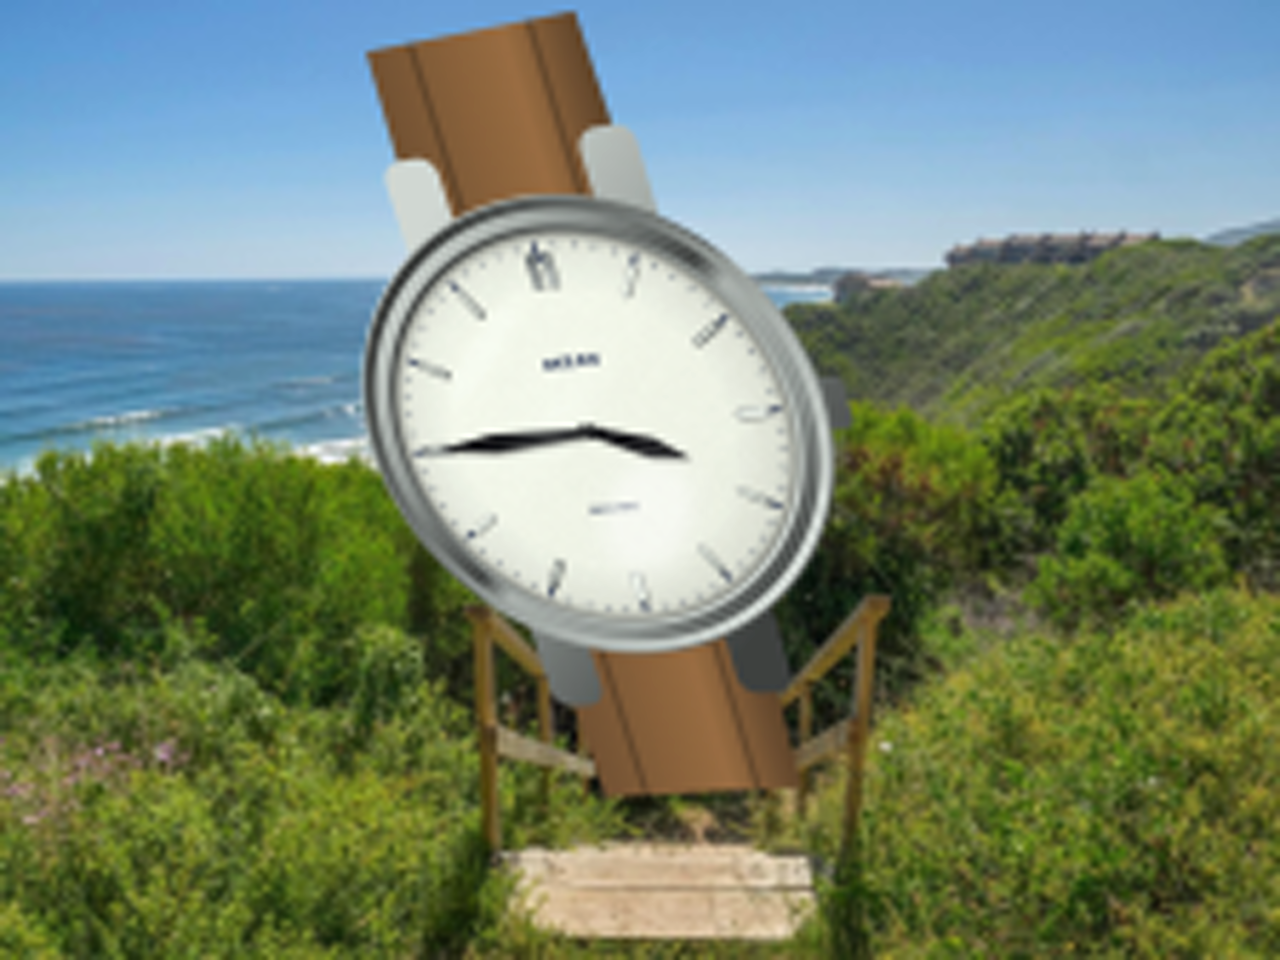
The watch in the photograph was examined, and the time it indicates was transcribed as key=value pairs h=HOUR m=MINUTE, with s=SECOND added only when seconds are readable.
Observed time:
h=3 m=45
